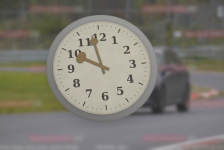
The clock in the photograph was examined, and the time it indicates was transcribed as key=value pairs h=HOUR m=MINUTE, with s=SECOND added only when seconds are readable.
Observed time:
h=9 m=58
